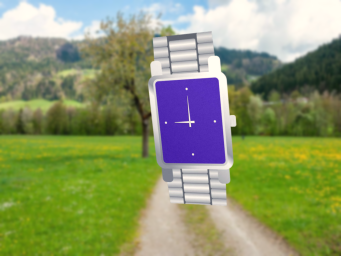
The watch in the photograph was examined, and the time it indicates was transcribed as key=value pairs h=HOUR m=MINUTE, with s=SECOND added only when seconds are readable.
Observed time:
h=9 m=0
